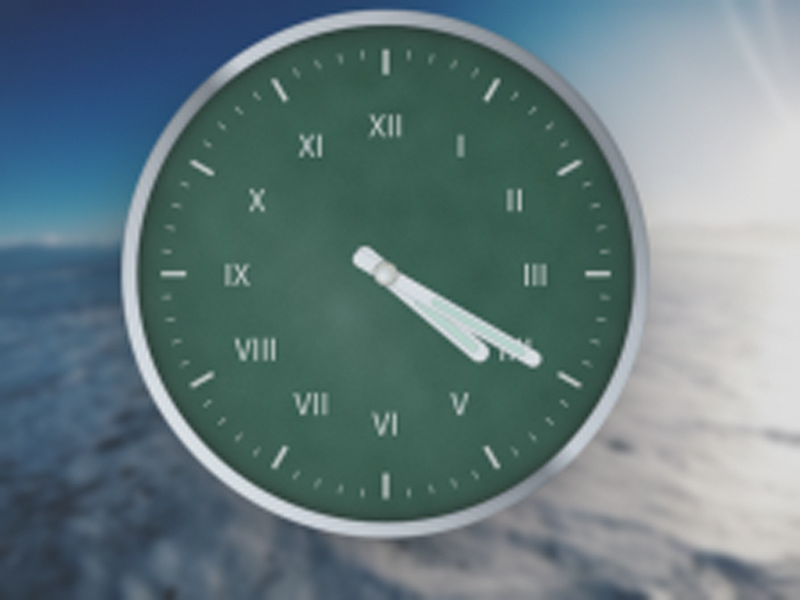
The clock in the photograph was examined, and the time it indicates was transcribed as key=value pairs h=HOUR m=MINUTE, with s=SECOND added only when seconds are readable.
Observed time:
h=4 m=20
